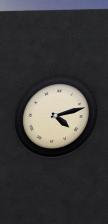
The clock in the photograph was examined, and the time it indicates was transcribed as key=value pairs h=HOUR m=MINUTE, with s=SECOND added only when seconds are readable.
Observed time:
h=4 m=12
